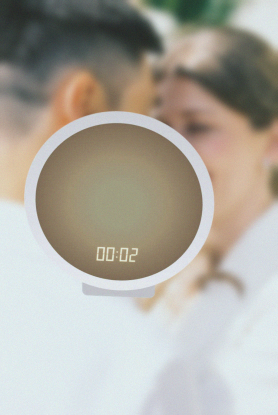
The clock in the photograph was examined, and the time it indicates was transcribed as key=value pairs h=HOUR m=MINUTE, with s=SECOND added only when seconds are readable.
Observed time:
h=0 m=2
